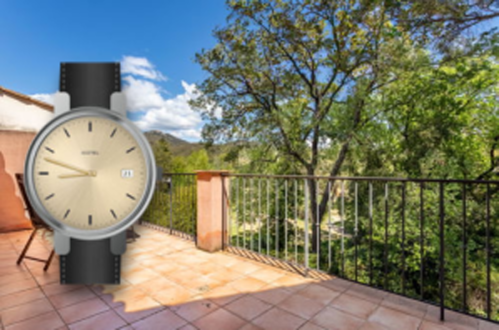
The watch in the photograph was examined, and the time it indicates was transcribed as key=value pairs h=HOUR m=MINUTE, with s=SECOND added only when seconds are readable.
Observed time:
h=8 m=48
